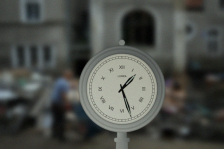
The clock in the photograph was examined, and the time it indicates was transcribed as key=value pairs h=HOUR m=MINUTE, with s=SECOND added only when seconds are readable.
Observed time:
h=1 m=27
